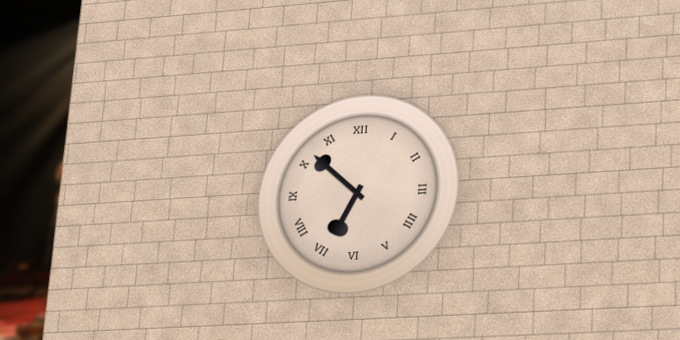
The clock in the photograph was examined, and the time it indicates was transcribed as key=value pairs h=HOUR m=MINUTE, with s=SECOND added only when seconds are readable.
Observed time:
h=6 m=52
